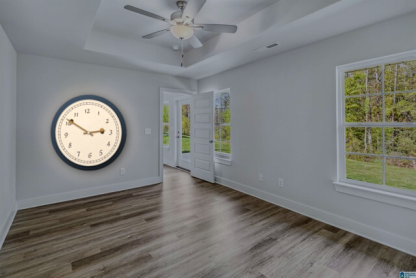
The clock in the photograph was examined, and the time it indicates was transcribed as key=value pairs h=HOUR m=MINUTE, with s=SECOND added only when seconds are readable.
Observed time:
h=2 m=51
